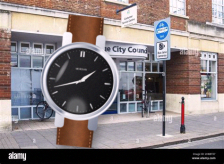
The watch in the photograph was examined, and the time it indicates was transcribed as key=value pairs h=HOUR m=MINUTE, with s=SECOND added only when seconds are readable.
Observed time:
h=1 m=42
